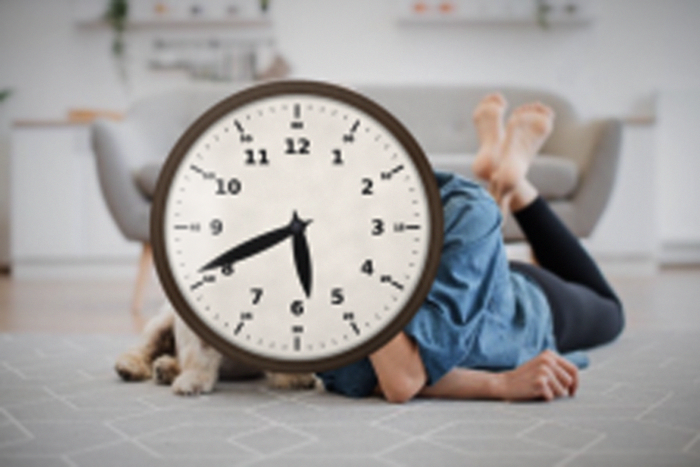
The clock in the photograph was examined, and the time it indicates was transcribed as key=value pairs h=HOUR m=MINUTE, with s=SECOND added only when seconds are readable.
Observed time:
h=5 m=41
